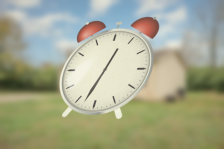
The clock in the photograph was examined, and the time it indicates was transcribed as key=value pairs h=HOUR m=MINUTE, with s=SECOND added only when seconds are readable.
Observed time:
h=12 m=33
